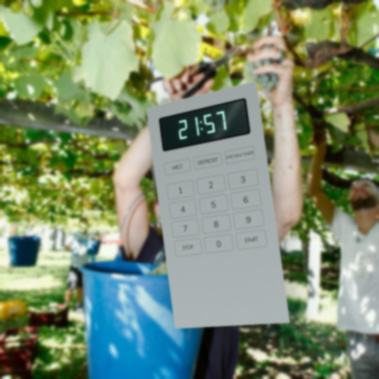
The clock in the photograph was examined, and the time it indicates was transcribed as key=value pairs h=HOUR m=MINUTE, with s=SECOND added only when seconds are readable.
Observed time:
h=21 m=57
